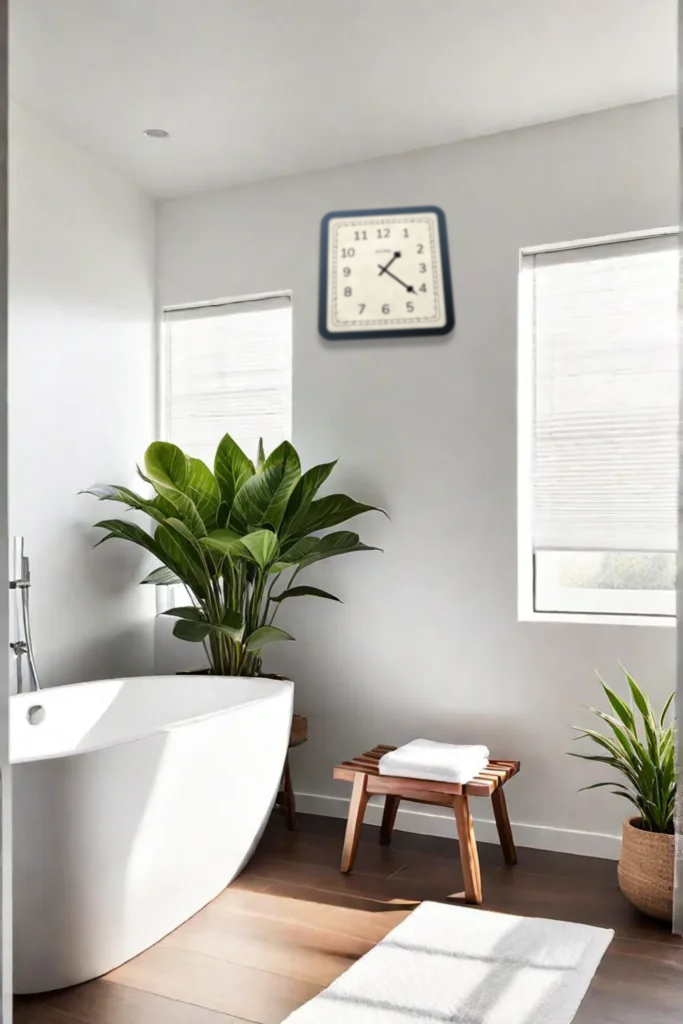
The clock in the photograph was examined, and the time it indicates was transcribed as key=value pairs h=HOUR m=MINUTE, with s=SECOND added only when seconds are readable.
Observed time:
h=1 m=22
